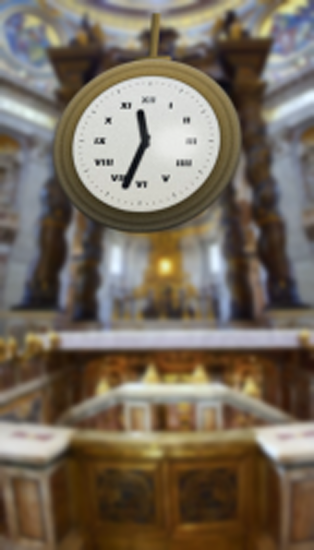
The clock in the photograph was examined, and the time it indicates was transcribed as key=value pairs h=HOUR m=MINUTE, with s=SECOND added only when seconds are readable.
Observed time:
h=11 m=33
